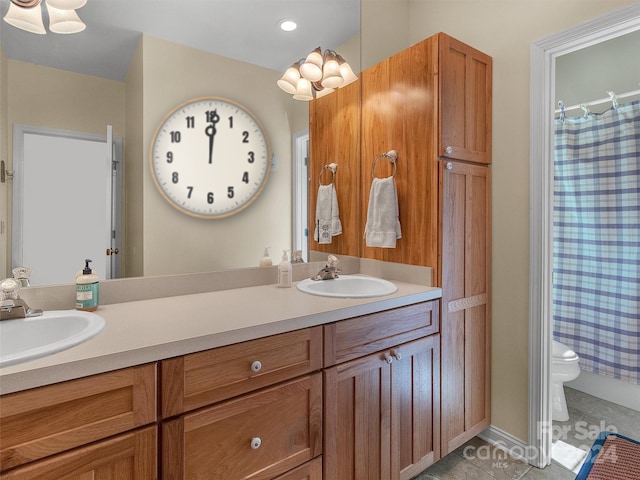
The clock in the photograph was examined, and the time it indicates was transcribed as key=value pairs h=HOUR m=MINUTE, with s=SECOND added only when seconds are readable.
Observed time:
h=12 m=1
